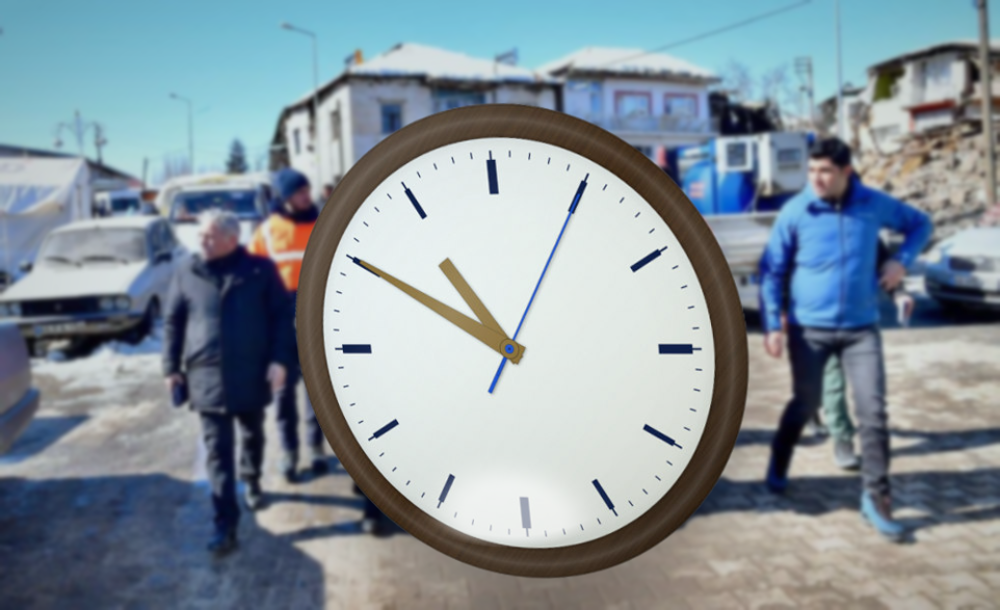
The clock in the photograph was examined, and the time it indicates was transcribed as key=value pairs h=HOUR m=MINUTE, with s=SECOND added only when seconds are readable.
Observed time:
h=10 m=50 s=5
